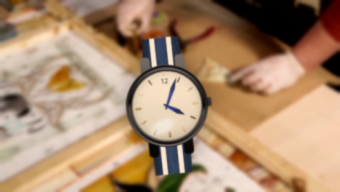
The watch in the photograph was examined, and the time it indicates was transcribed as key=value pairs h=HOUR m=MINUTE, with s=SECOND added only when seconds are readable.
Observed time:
h=4 m=4
